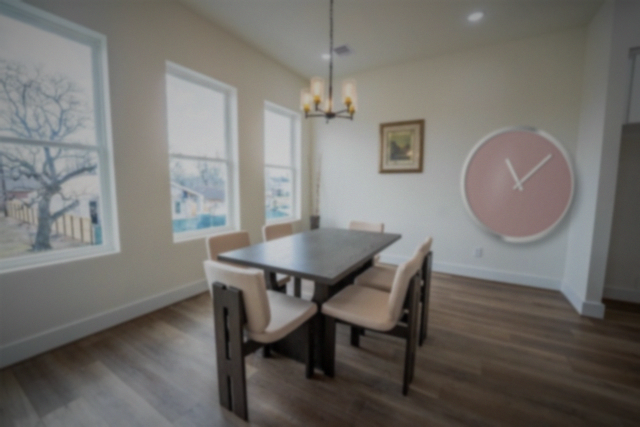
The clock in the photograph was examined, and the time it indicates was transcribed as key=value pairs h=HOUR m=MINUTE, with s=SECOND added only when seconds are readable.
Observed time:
h=11 m=8
